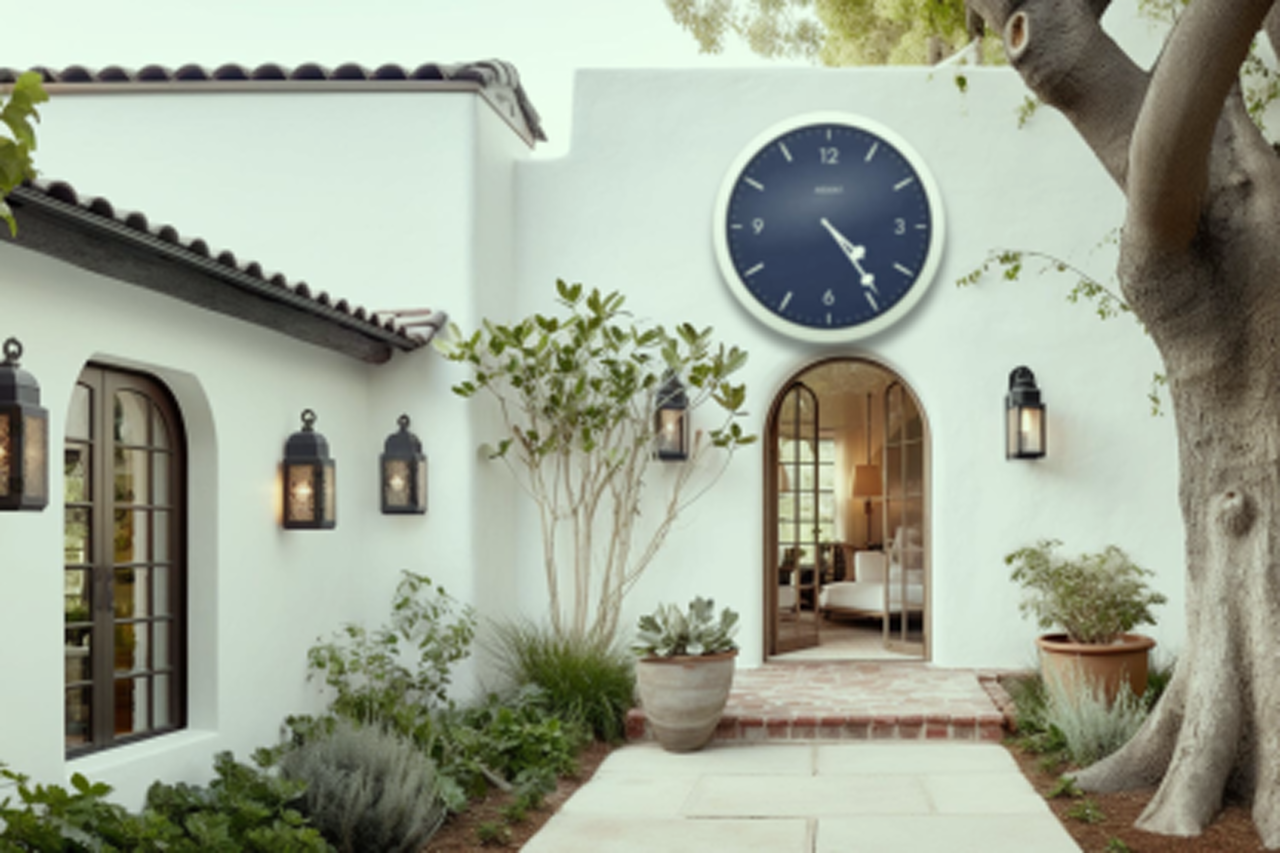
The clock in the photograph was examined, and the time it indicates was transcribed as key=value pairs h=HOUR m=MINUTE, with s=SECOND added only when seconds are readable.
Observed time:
h=4 m=24
